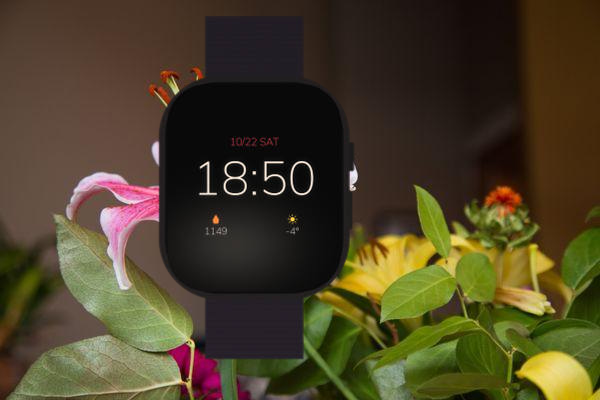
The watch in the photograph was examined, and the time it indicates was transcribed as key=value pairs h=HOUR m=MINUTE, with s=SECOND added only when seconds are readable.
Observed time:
h=18 m=50
